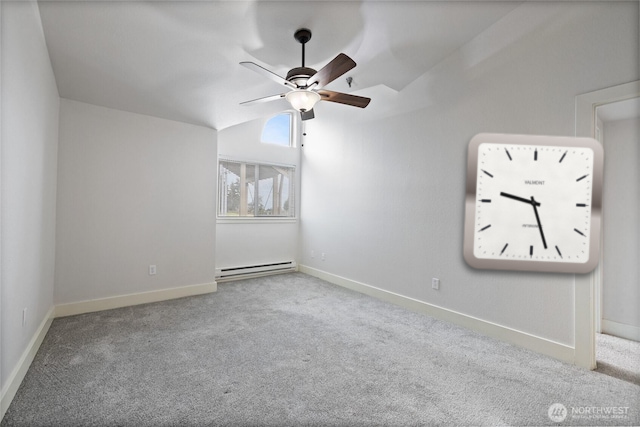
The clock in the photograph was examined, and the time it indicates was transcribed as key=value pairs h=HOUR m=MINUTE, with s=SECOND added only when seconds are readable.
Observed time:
h=9 m=27
